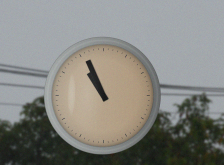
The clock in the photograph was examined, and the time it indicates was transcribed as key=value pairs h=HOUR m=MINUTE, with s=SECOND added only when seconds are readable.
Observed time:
h=10 m=56
